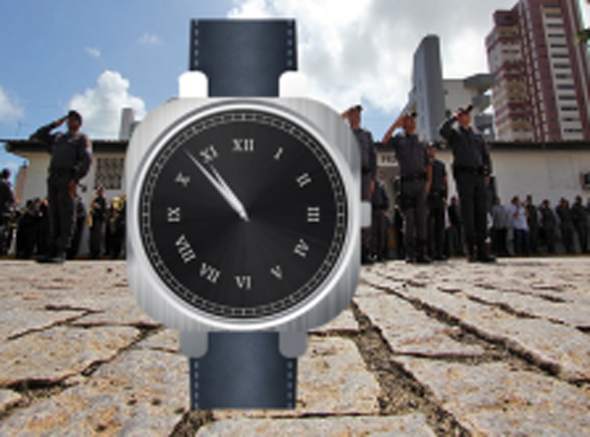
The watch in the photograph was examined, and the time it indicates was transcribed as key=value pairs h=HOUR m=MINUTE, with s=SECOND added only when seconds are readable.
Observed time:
h=10 m=53
